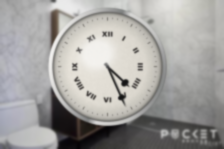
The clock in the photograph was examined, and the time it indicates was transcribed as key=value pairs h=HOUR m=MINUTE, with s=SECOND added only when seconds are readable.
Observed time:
h=4 m=26
